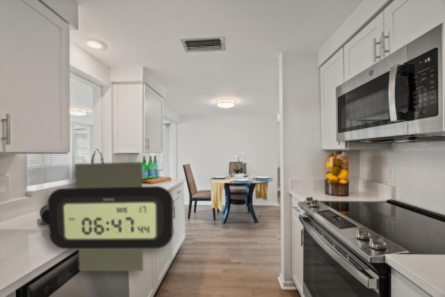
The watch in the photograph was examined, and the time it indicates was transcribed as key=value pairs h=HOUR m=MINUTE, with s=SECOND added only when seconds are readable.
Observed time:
h=6 m=47
